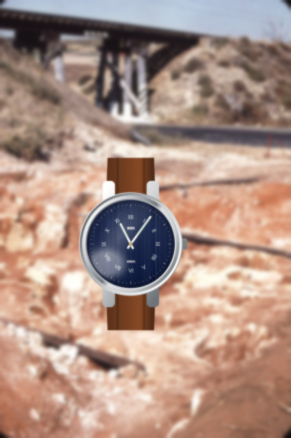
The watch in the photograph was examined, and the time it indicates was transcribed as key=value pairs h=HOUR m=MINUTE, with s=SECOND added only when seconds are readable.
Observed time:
h=11 m=6
